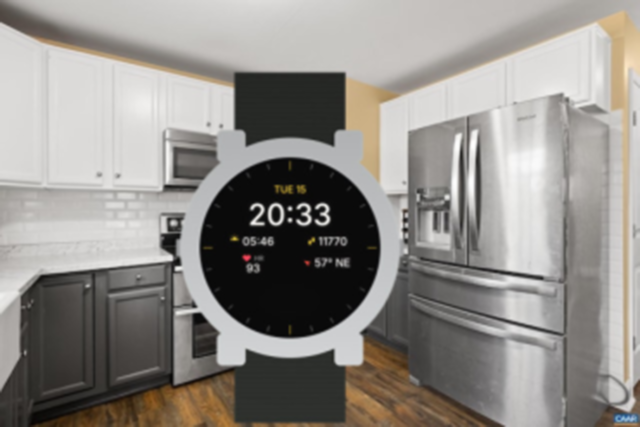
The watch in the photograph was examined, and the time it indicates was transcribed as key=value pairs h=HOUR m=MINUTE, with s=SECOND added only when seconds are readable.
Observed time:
h=20 m=33
